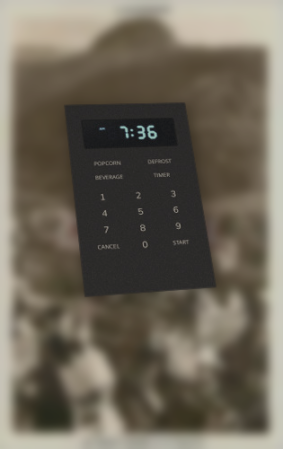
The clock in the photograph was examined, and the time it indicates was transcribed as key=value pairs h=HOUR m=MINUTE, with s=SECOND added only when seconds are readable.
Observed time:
h=7 m=36
